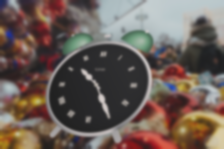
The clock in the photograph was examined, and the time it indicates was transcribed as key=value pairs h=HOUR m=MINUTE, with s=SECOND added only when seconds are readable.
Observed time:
h=10 m=25
